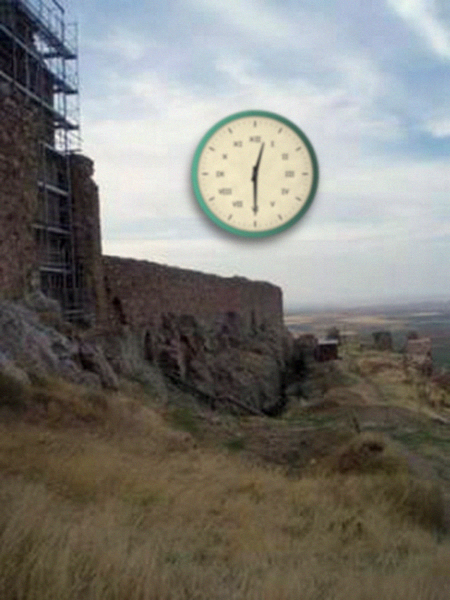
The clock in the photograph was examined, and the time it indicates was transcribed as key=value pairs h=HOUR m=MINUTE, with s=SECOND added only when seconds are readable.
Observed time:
h=12 m=30
